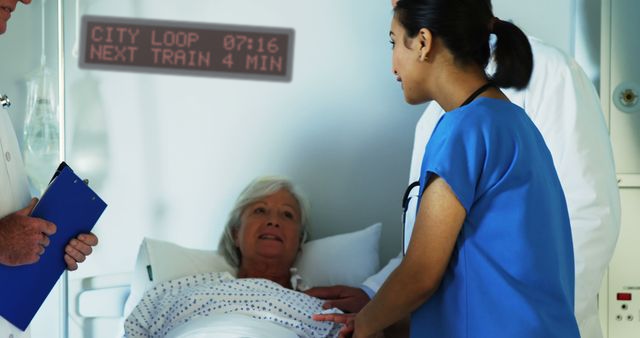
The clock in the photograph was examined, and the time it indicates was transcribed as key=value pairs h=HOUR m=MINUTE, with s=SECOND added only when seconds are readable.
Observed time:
h=7 m=16
